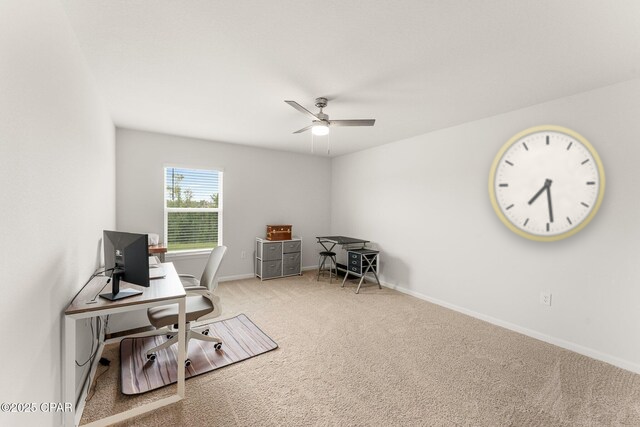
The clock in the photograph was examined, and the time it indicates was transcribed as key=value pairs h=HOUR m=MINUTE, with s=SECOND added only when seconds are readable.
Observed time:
h=7 m=29
